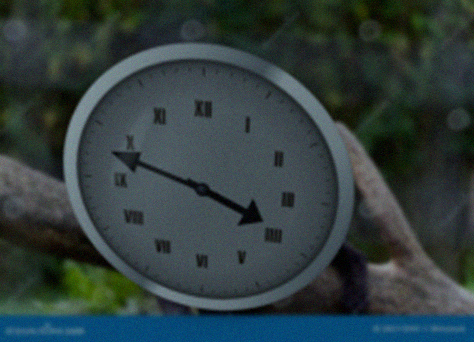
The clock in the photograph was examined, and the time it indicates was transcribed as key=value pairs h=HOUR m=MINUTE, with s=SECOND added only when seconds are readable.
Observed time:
h=3 m=48
